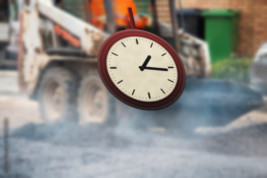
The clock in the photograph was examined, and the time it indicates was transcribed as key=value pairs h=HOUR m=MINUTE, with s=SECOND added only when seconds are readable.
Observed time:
h=1 m=16
